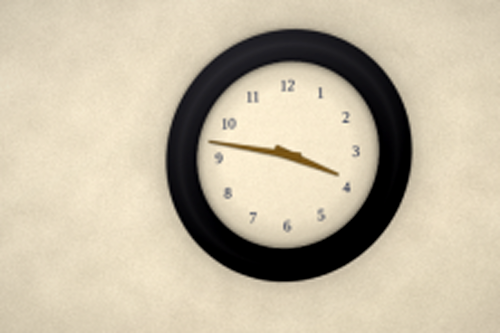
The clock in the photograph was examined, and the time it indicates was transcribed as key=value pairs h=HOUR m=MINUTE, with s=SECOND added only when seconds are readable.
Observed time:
h=3 m=47
